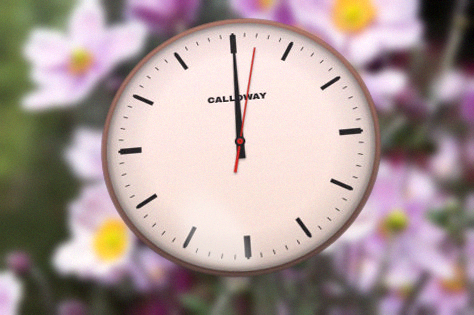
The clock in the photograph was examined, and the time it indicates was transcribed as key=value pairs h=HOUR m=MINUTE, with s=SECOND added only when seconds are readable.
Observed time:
h=12 m=0 s=2
